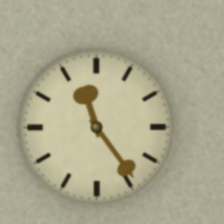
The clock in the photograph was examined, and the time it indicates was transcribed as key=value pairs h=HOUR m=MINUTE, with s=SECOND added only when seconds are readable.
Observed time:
h=11 m=24
